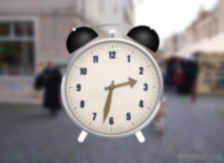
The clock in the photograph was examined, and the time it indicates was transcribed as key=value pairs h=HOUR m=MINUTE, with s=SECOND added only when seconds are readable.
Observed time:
h=2 m=32
